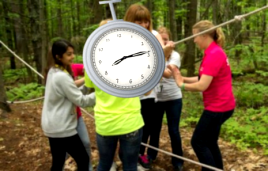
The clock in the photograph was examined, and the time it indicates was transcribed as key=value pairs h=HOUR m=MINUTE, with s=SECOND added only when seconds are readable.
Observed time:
h=8 m=14
